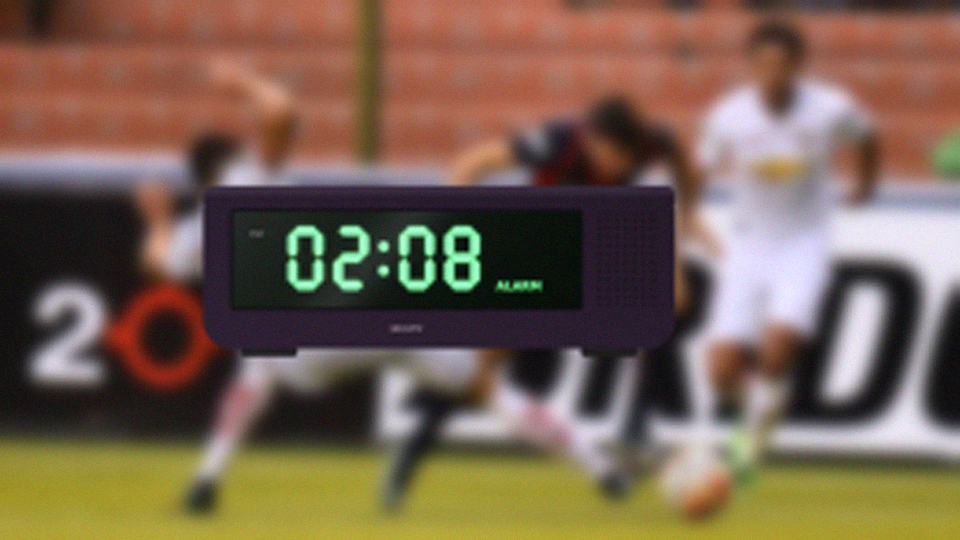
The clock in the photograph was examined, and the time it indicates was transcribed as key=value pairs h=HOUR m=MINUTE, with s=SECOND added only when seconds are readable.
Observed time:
h=2 m=8
